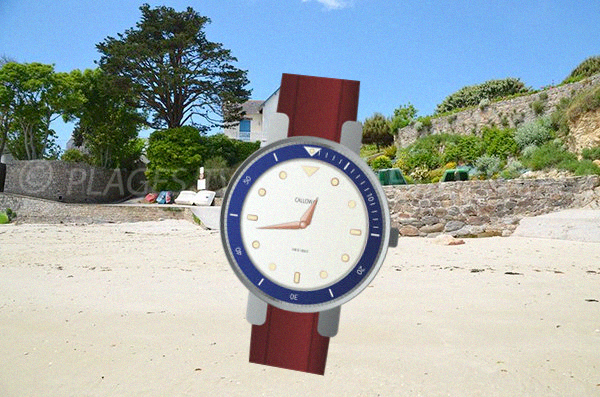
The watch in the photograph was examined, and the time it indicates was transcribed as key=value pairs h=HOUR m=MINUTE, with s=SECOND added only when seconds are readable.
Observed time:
h=12 m=43
